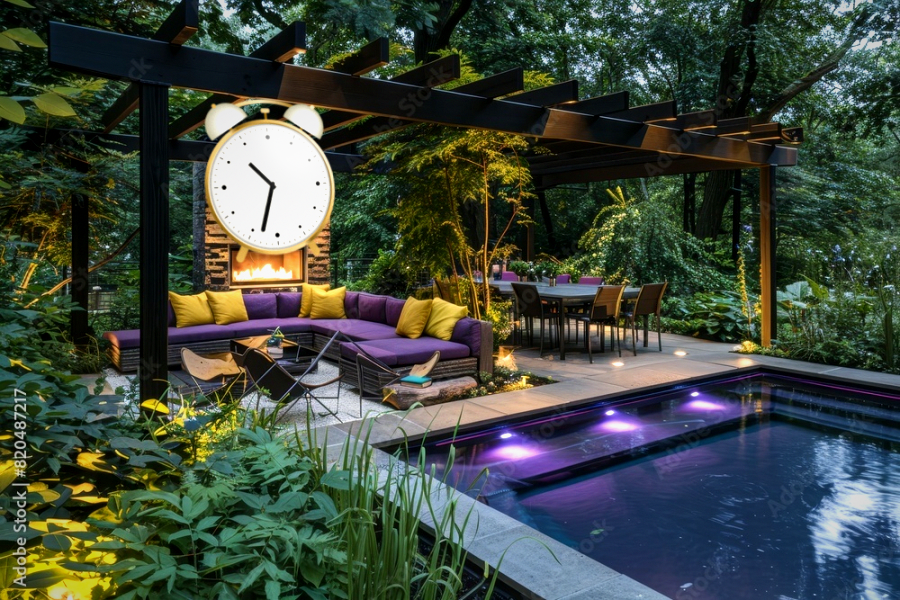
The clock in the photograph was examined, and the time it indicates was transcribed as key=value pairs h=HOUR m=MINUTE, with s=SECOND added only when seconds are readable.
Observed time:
h=10 m=33
